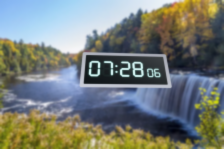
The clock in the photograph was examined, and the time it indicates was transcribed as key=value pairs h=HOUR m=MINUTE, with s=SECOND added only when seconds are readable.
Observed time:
h=7 m=28 s=6
